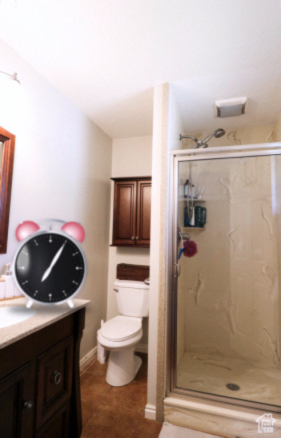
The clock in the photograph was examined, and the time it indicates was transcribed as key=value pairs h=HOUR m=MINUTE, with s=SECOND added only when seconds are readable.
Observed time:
h=7 m=5
